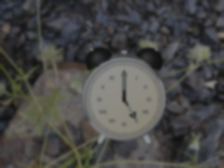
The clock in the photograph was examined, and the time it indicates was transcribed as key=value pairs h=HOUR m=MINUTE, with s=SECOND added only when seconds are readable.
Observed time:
h=5 m=0
